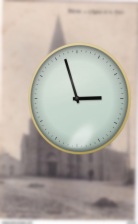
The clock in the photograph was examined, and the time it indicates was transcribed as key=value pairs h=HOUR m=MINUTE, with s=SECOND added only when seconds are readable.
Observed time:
h=2 m=57
